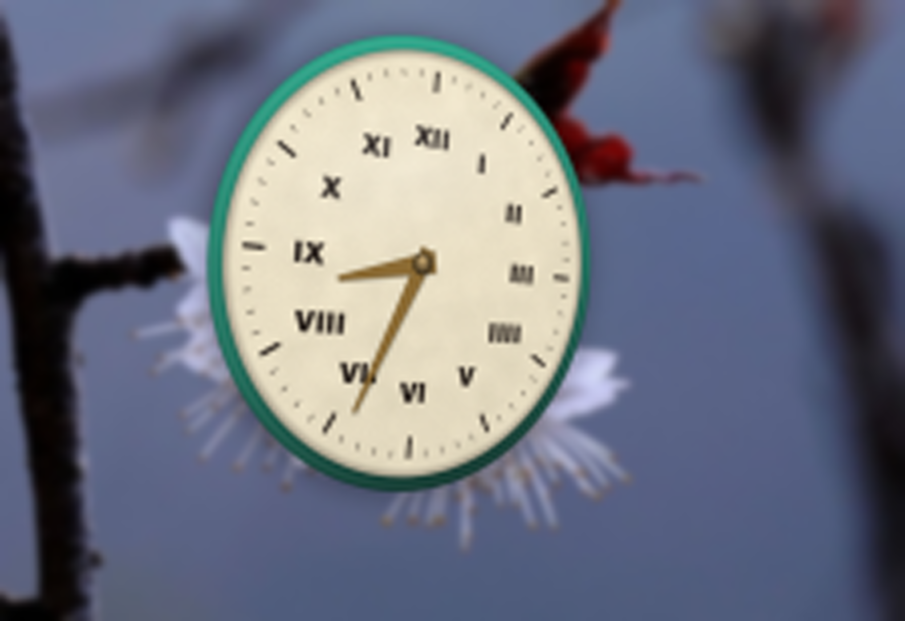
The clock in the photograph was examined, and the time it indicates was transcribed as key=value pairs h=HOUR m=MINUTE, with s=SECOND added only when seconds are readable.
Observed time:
h=8 m=34
